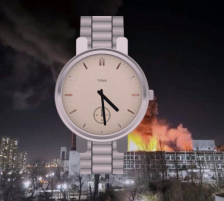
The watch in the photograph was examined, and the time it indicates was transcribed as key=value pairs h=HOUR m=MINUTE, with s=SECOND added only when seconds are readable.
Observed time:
h=4 m=29
